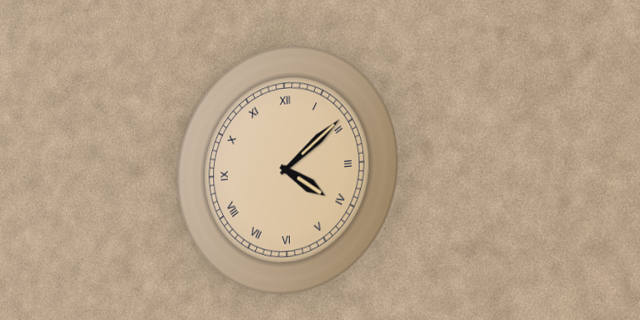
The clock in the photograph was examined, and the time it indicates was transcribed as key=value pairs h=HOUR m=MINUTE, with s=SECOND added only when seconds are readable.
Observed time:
h=4 m=9
